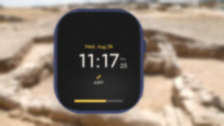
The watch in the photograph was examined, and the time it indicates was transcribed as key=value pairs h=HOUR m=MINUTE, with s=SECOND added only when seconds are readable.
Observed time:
h=11 m=17
